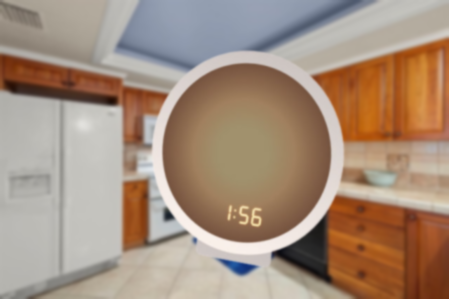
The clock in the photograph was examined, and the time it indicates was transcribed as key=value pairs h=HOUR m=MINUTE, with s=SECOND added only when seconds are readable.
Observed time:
h=1 m=56
